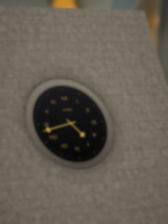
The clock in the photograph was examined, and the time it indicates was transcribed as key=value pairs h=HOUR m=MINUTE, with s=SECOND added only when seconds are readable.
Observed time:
h=4 m=43
